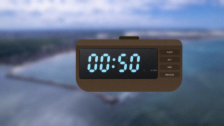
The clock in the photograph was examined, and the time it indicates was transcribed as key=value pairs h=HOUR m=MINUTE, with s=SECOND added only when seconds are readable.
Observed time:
h=0 m=50
